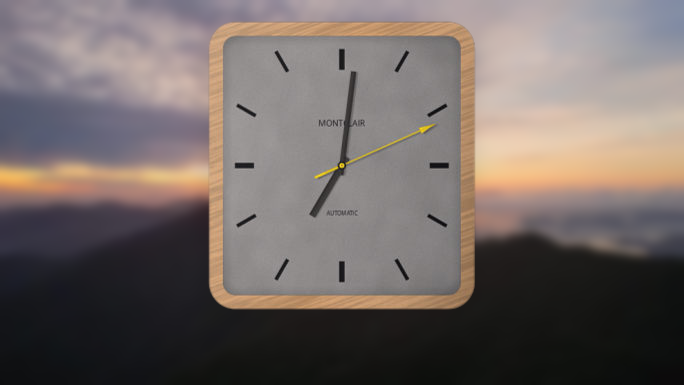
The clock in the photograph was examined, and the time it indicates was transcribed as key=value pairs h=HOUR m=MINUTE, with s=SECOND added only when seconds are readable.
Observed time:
h=7 m=1 s=11
